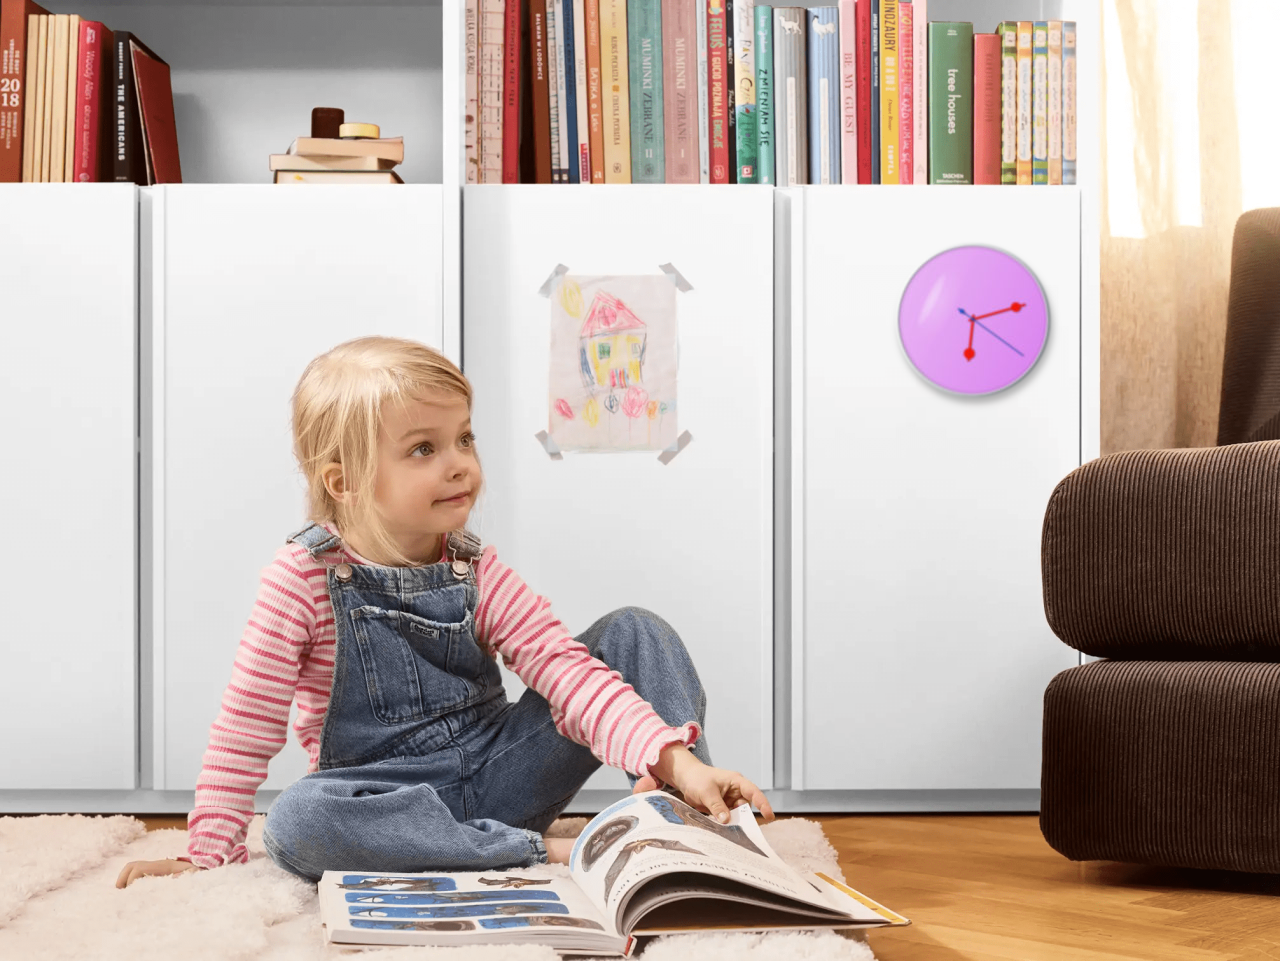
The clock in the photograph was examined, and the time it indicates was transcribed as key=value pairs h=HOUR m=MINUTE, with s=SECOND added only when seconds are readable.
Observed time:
h=6 m=12 s=21
